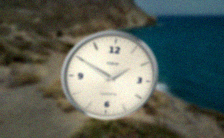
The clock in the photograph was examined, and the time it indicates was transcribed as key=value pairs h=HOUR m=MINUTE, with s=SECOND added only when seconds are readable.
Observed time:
h=1 m=50
